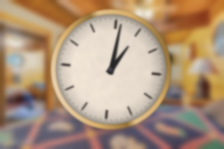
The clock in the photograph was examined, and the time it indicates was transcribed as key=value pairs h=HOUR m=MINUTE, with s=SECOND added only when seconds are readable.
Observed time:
h=1 m=1
